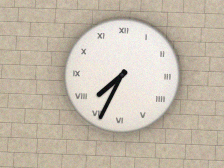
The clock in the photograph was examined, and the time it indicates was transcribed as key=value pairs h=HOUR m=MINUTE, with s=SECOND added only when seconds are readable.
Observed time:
h=7 m=34
